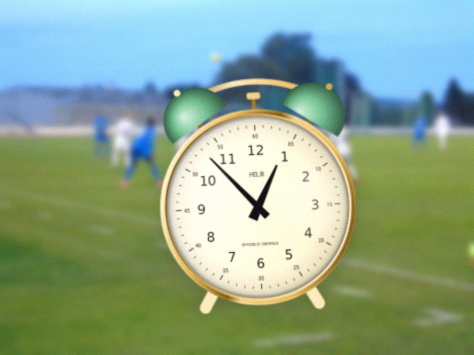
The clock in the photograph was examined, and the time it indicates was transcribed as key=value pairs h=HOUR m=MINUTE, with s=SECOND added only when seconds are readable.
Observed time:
h=12 m=53
